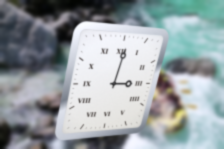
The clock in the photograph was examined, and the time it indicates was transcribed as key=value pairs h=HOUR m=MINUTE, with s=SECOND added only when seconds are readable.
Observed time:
h=3 m=1
